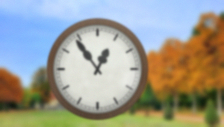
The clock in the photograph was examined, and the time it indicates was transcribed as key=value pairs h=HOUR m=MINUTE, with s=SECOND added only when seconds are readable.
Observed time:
h=12 m=54
